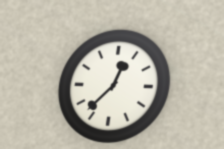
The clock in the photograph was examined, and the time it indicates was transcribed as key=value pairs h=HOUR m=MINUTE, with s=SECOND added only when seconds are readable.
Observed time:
h=12 m=37
